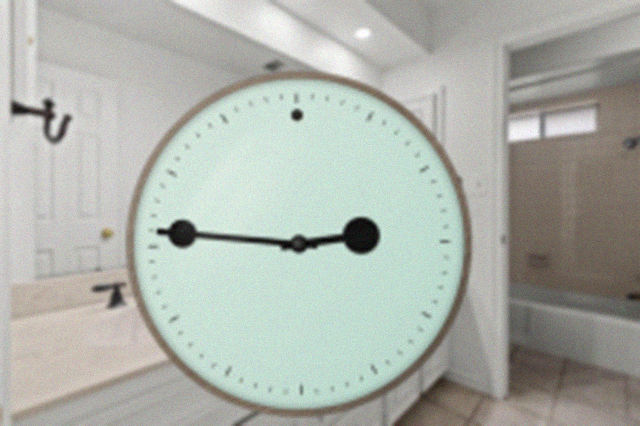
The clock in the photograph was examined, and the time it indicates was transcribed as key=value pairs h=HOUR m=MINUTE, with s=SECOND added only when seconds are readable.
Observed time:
h=2 m=46
